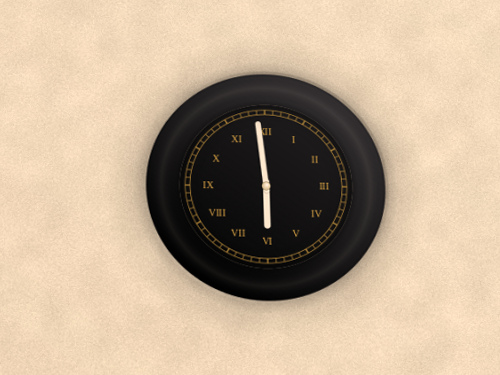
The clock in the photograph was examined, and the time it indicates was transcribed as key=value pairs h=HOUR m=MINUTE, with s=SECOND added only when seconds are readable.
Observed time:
h=5 m=59
